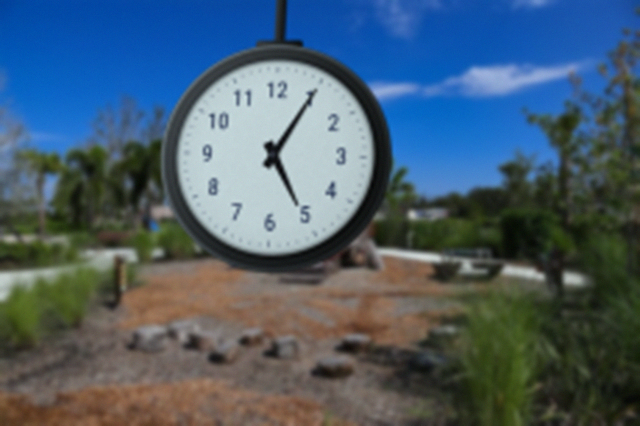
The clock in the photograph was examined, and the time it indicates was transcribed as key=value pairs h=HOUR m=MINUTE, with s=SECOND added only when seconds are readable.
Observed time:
h=5 m=5
